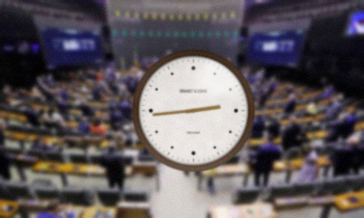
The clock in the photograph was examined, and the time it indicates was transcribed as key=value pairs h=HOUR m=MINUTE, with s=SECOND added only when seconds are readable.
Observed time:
h=2 m=44
